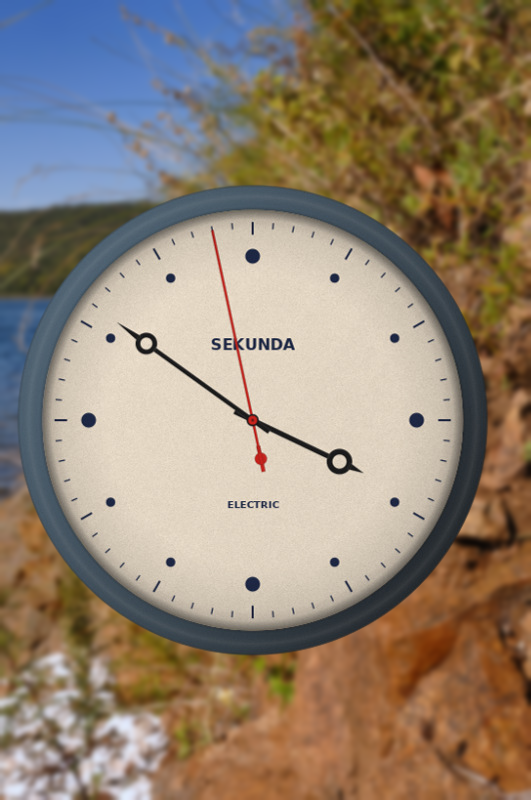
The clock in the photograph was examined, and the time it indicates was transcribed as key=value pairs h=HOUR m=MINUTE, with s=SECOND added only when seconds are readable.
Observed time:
h=3 m=50 s=58
